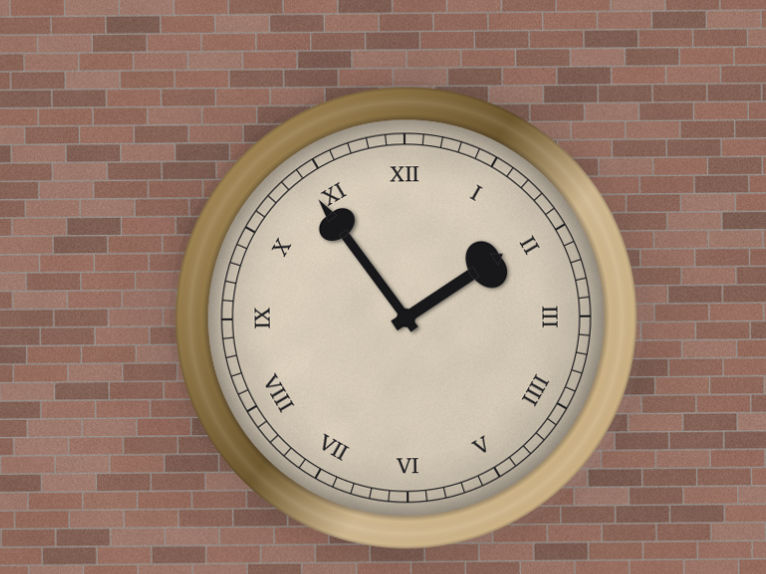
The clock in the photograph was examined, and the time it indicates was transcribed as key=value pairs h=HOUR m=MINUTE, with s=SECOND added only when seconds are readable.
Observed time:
h=1 m=54
